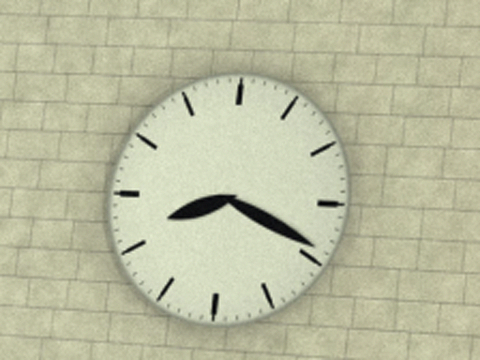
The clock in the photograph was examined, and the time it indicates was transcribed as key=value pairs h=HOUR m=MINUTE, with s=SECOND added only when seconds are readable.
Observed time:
h=8 m=19
